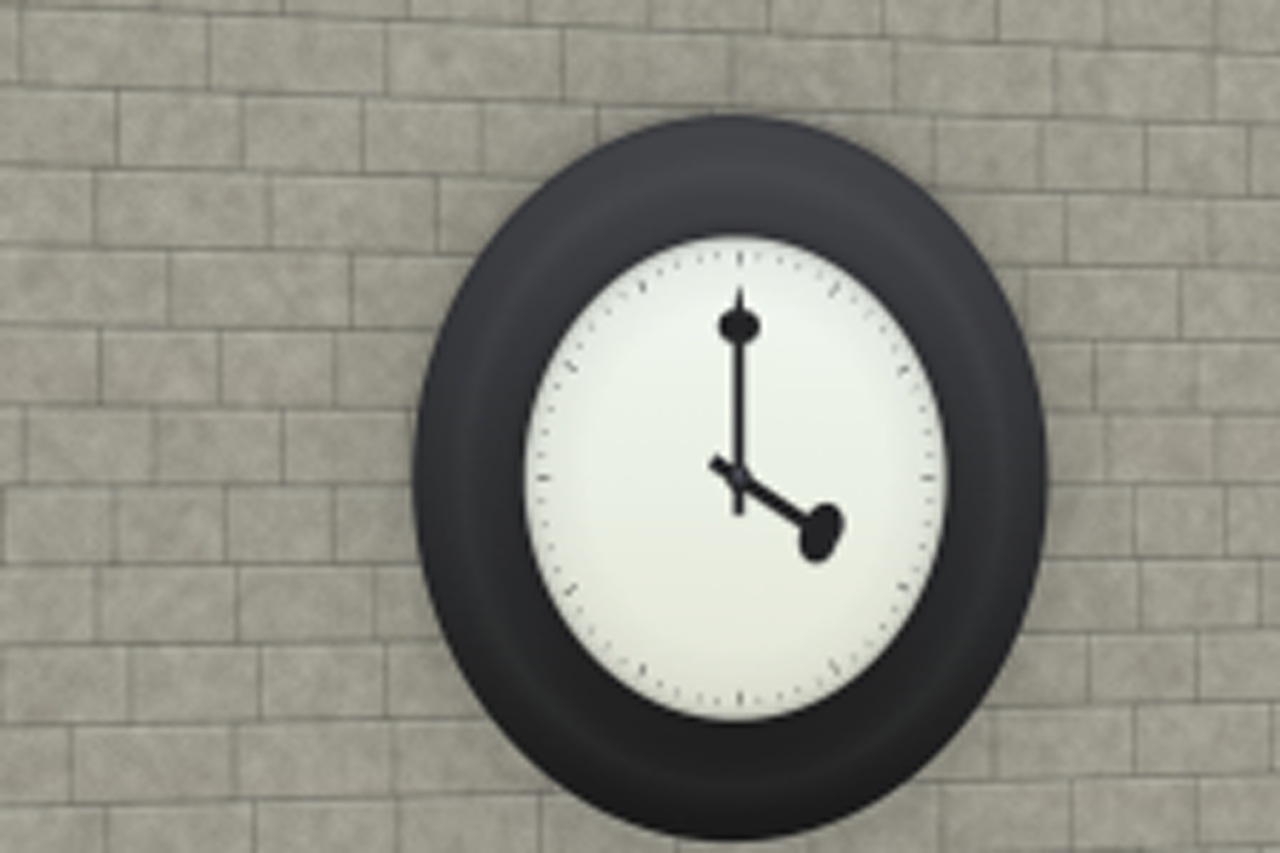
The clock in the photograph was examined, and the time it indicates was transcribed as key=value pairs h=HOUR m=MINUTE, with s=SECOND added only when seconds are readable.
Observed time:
h=4 m=0
